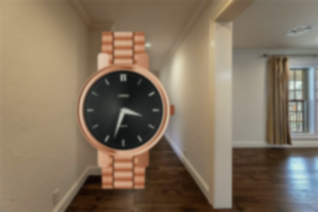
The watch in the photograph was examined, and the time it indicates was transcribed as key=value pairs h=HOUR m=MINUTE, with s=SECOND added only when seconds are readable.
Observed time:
h=3 m=33
